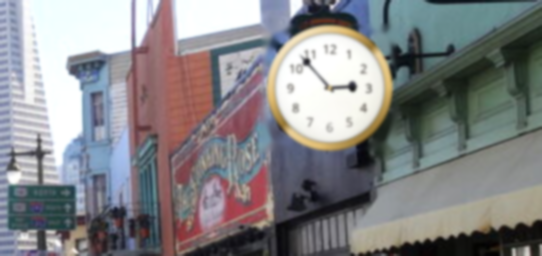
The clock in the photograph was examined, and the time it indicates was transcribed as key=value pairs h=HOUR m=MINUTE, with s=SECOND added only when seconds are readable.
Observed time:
h=2 m=53
